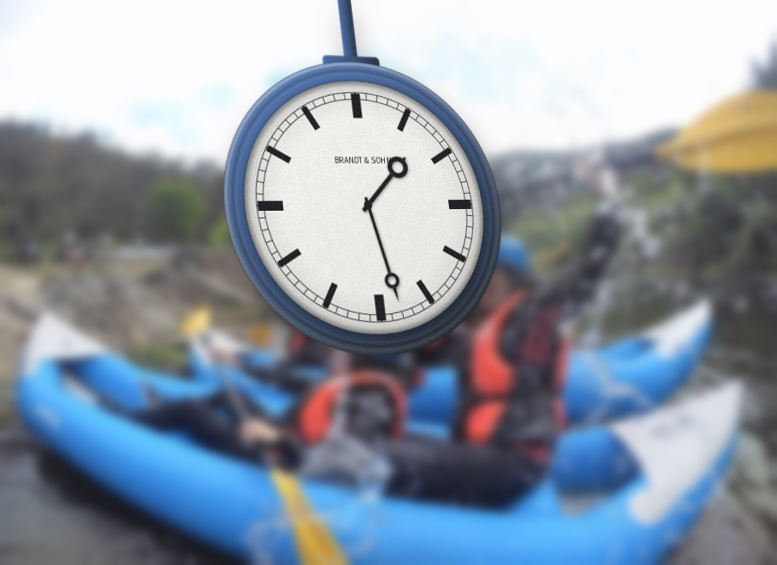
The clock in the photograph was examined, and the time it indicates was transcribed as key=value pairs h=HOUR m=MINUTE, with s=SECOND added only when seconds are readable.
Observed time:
h=1 m=28
